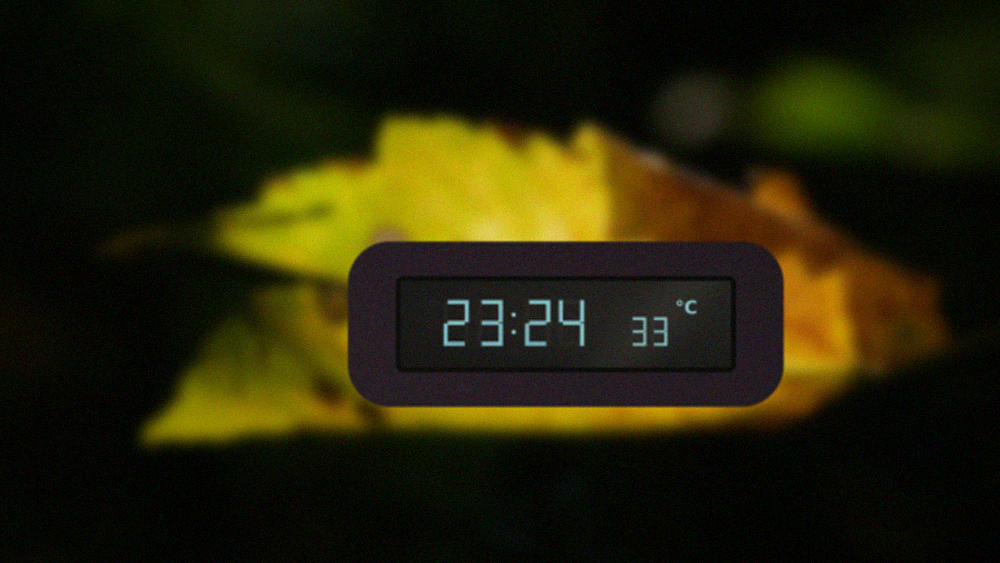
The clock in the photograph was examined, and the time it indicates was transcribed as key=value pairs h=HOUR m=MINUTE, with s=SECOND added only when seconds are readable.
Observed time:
h=23 m=24
